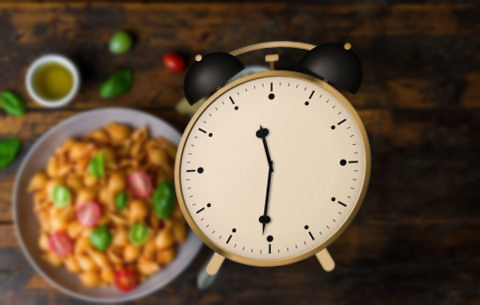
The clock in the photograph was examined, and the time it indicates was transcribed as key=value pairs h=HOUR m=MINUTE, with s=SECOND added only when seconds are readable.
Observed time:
h=11 m=31
